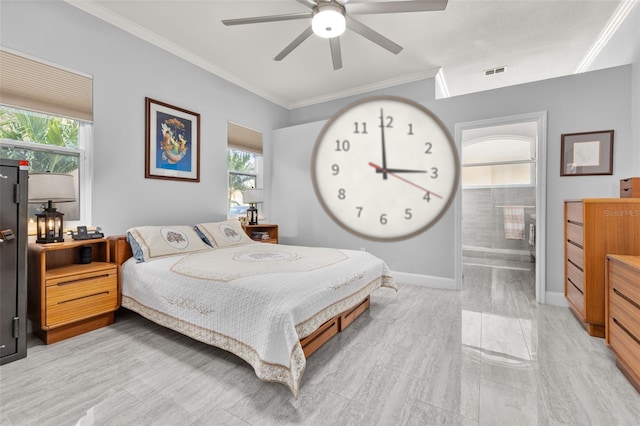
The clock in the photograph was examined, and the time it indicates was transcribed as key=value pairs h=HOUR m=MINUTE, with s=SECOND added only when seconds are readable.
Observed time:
h=2 m=59 s=19
